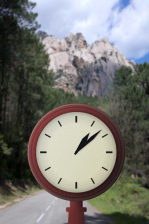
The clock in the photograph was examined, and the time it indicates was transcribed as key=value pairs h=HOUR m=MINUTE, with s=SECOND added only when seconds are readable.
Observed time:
h=1 m=8
